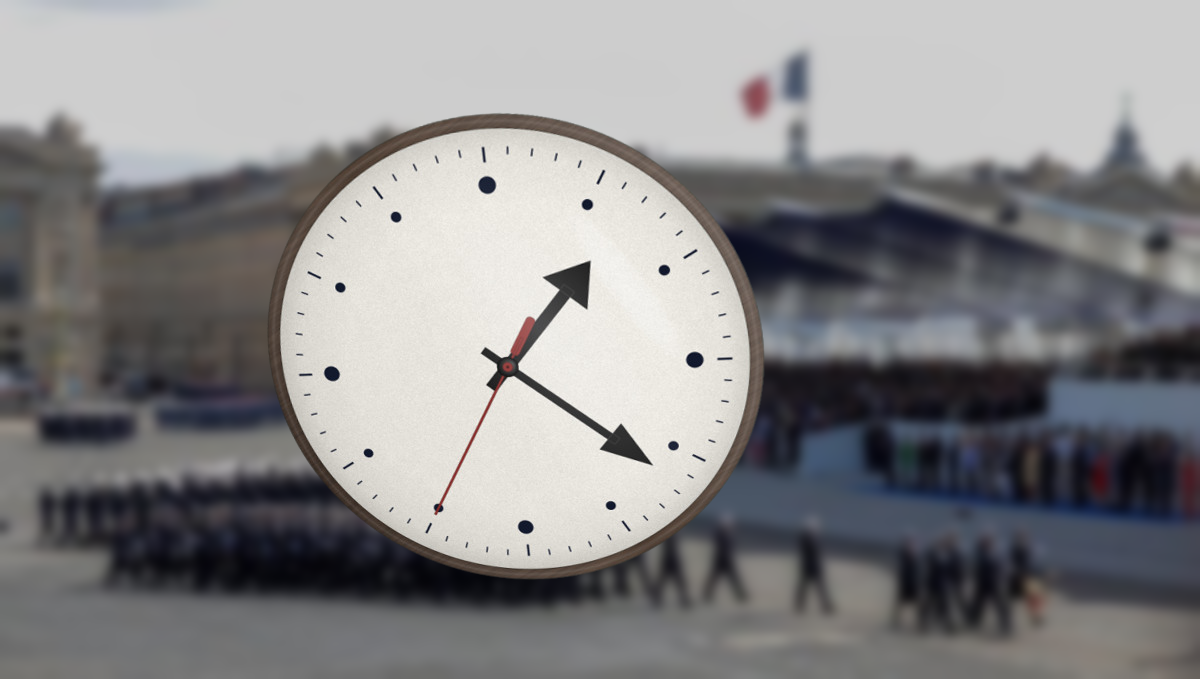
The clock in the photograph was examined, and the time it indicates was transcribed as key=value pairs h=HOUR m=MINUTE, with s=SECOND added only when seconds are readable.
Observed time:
h=1 m=21 s=35
